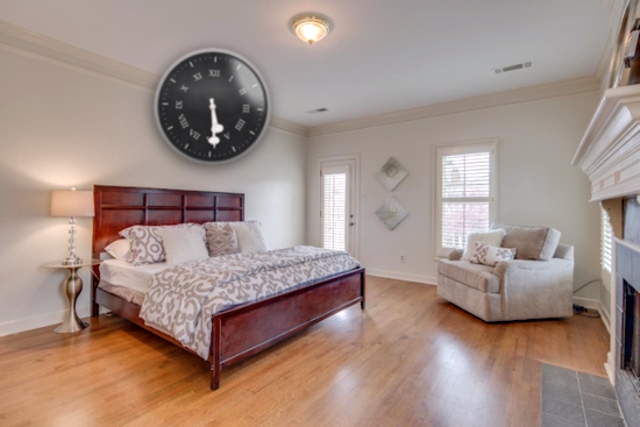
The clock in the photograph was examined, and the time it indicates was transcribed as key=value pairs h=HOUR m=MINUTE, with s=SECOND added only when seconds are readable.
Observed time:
h=5 m=29
